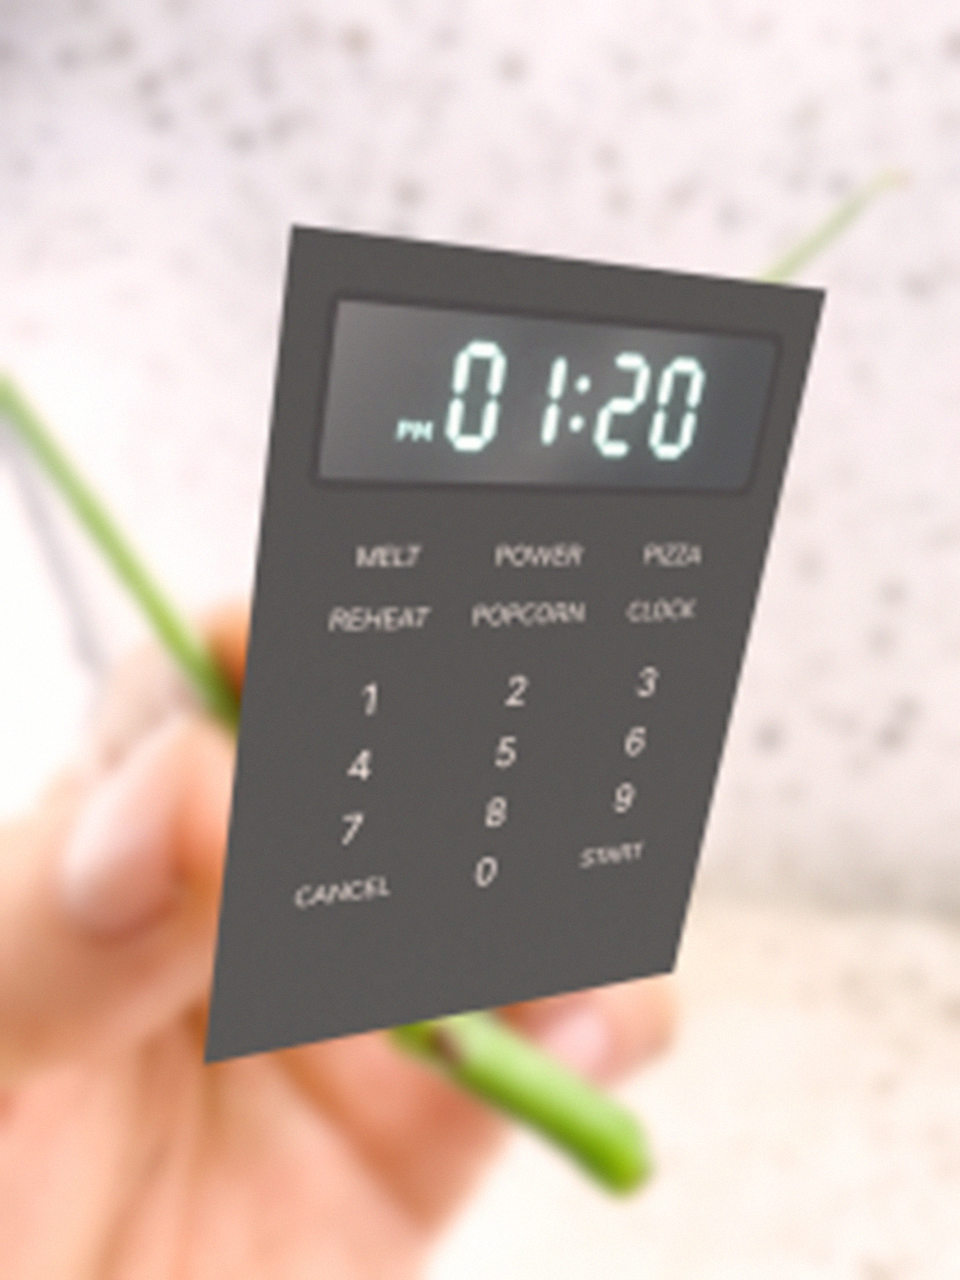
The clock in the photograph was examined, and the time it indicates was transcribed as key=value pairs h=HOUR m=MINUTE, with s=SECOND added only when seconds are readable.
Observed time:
h=1 m=20
